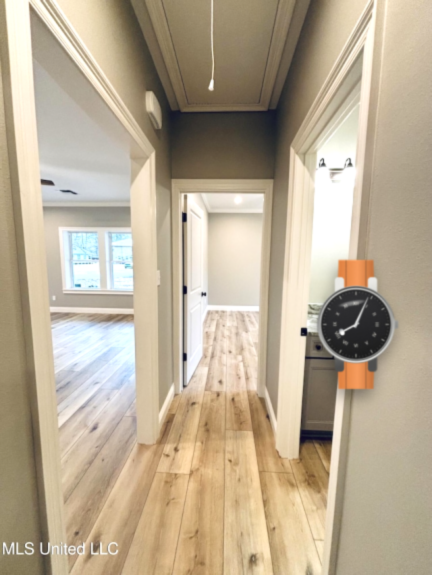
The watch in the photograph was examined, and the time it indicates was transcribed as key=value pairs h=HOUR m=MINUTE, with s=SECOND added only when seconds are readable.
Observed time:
h=8 m=4
